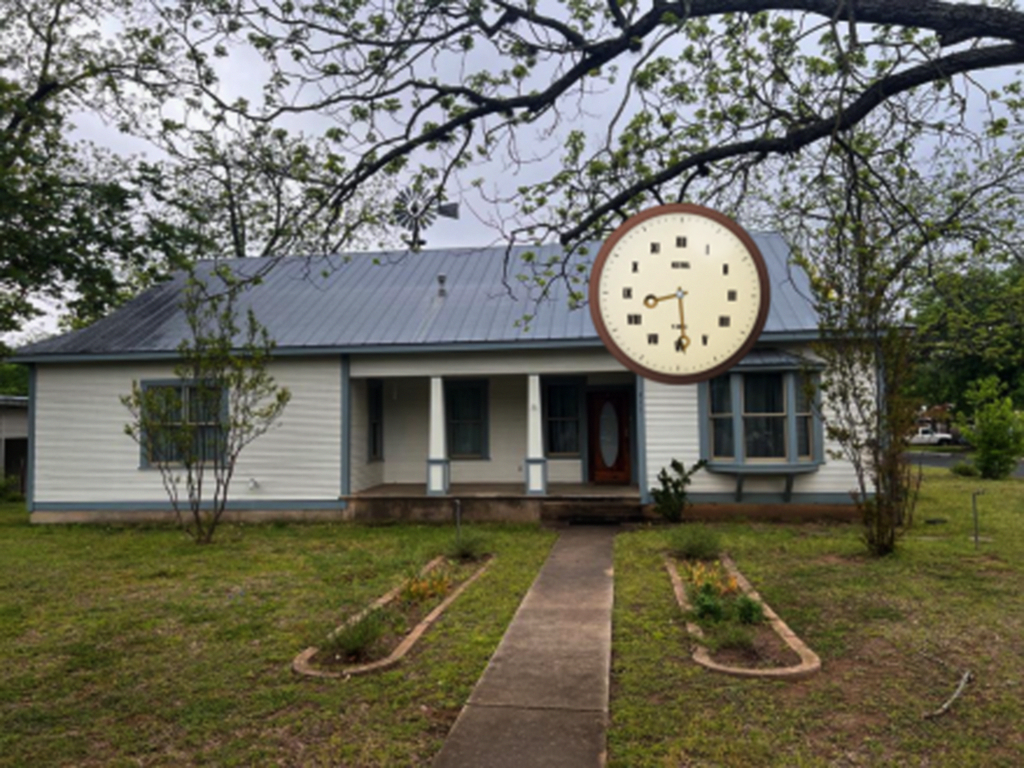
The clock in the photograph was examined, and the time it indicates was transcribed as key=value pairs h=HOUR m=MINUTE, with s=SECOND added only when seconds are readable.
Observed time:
h=8 m=29
